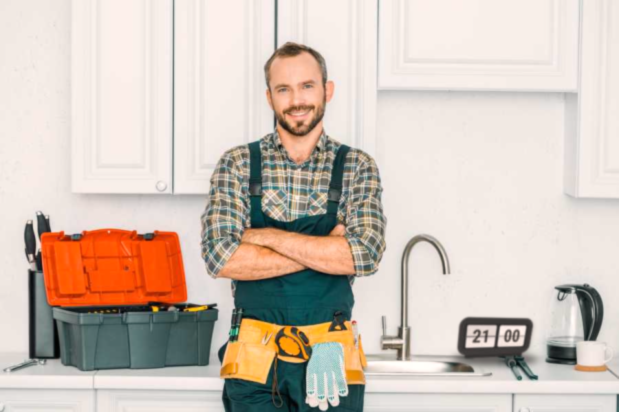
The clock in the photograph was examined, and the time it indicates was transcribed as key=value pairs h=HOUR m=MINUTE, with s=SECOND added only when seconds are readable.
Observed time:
h=21 m=0
